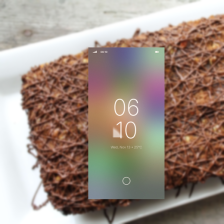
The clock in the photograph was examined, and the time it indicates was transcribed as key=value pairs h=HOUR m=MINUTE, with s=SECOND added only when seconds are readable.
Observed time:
h=6 m=10
